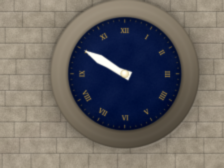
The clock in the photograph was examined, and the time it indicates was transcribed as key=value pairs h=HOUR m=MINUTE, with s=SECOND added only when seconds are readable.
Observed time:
h=9 m=50
